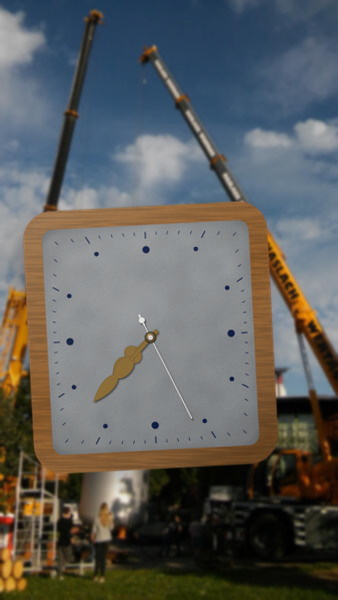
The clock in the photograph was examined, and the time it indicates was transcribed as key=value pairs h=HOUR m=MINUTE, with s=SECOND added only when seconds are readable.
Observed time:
h=7 m=37 s=26
